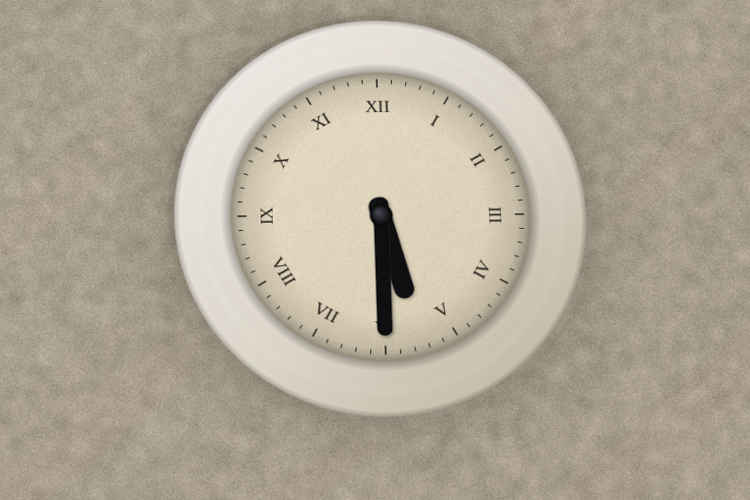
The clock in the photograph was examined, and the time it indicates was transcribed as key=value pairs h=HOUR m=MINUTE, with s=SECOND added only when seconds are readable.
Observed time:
h=5 m=30
